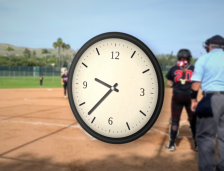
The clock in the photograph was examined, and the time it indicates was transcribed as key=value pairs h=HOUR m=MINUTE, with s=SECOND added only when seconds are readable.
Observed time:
h=9 m=37
